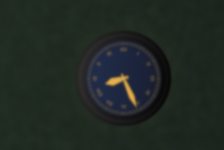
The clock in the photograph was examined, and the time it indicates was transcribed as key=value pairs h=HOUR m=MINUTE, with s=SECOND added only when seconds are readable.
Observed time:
h=8 m=26
